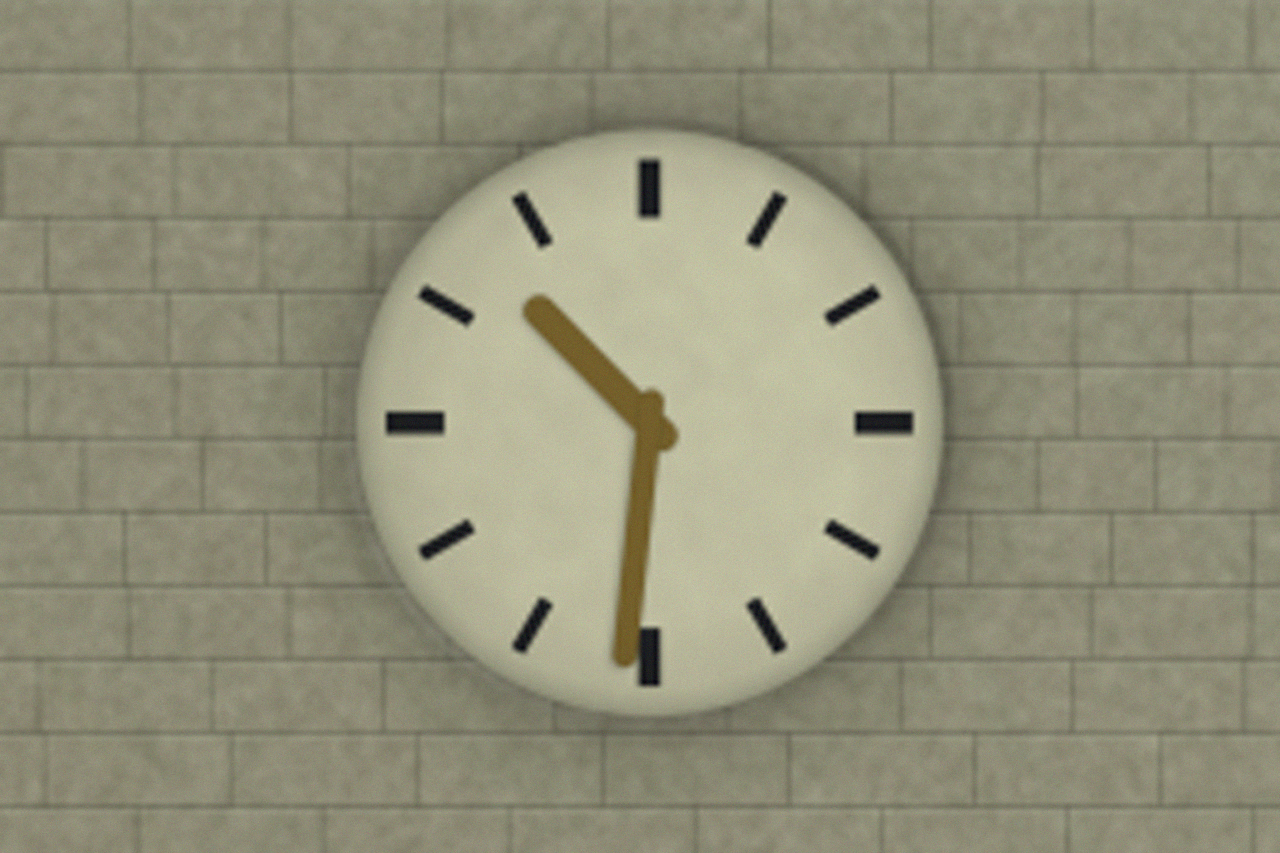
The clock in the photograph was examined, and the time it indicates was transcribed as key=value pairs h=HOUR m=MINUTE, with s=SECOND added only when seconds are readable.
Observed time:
h=10 m=31
